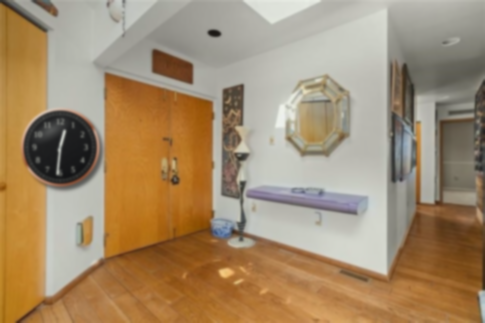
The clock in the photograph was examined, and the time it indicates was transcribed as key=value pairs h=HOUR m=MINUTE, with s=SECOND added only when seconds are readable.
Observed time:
h=12 m=31
